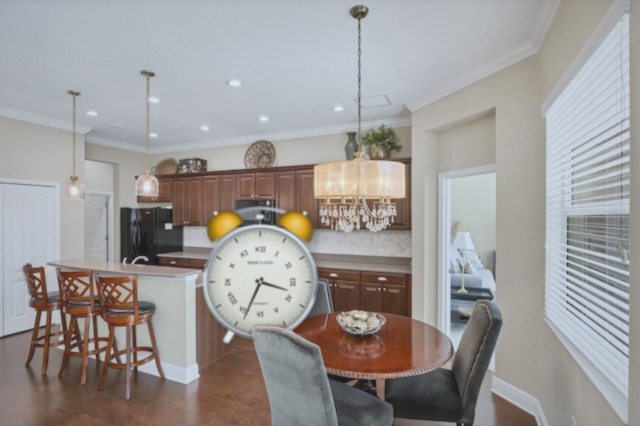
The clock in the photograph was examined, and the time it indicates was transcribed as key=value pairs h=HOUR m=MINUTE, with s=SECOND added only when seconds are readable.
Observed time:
h=3 m=34
